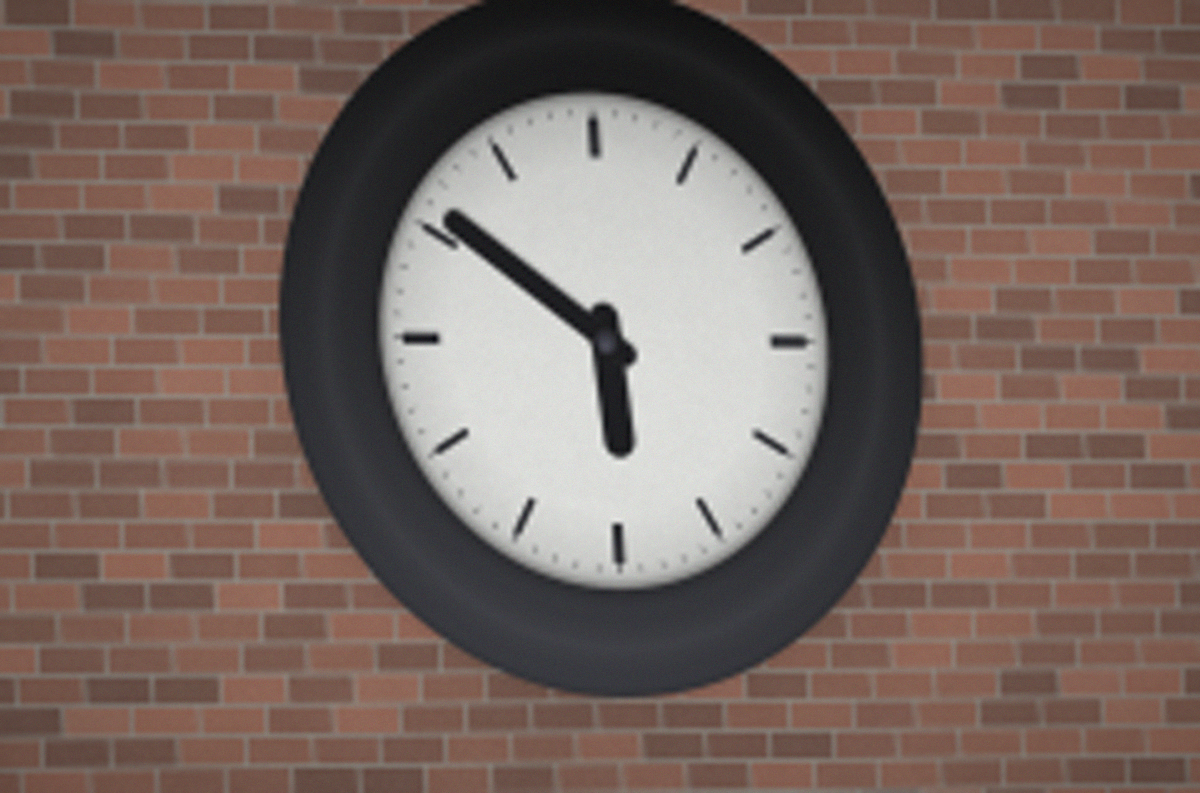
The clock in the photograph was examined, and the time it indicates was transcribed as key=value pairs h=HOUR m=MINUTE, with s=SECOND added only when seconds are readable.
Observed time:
h=5 m=51
